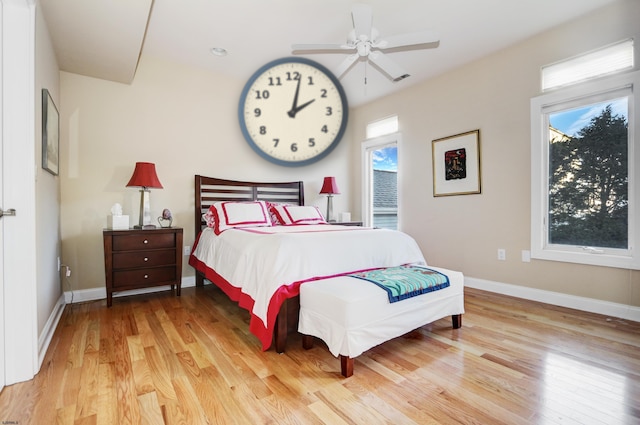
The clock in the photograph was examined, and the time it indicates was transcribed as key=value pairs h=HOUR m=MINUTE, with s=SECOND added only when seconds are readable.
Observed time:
h=2 m=2
